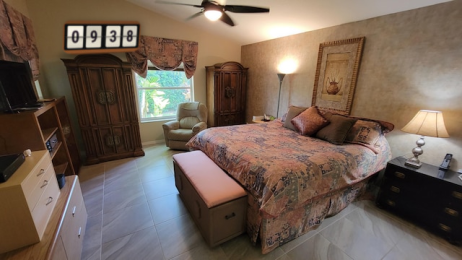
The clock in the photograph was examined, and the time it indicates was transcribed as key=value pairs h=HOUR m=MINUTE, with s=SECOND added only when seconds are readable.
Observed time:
h=9 m=38
